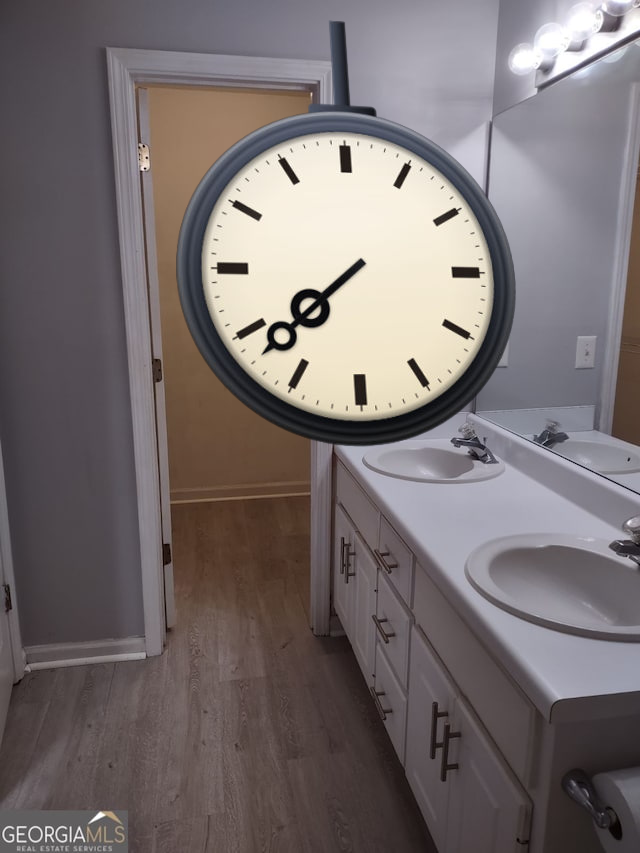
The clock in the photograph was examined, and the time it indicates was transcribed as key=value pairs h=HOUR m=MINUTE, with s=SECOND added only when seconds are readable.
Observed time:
h=7 m=38
